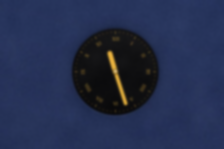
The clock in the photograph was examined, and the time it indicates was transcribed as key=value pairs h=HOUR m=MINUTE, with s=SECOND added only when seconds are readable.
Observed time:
h=11 m=27
